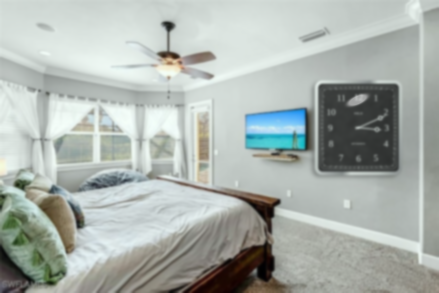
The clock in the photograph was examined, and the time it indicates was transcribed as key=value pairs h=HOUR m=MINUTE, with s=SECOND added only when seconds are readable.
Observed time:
h=3 m=11
